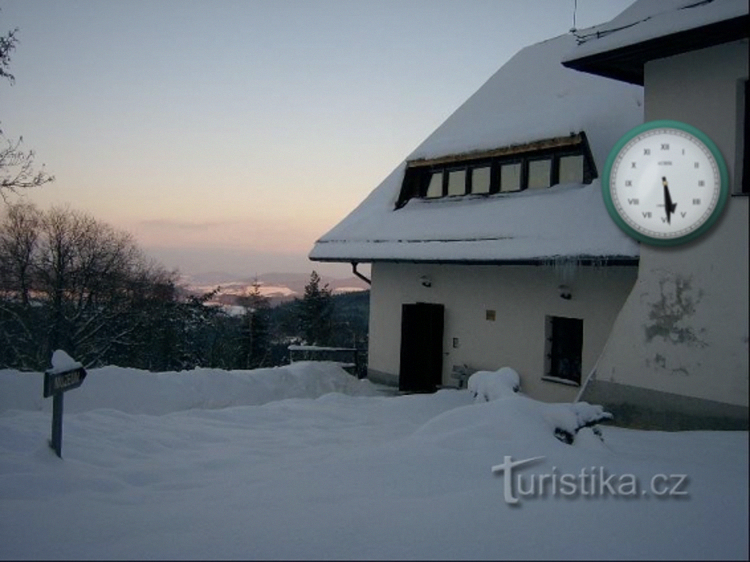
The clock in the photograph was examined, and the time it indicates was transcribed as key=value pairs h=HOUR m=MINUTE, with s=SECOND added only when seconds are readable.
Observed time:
h=5 m=29
